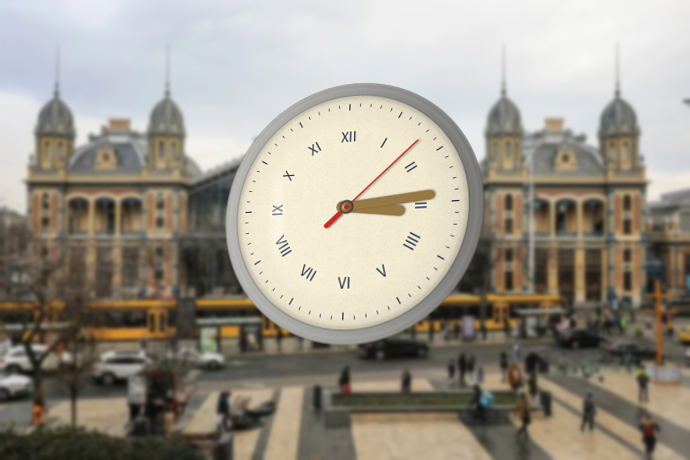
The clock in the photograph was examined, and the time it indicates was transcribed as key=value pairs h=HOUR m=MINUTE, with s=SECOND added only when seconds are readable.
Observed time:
h=3 m=14 s=8
